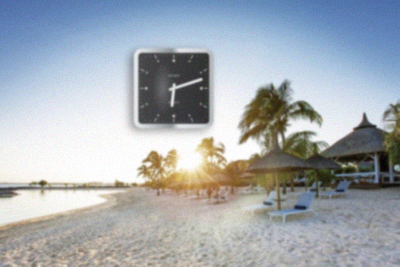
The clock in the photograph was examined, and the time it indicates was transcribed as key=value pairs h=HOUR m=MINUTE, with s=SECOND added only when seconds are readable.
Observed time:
h=6 m=12
